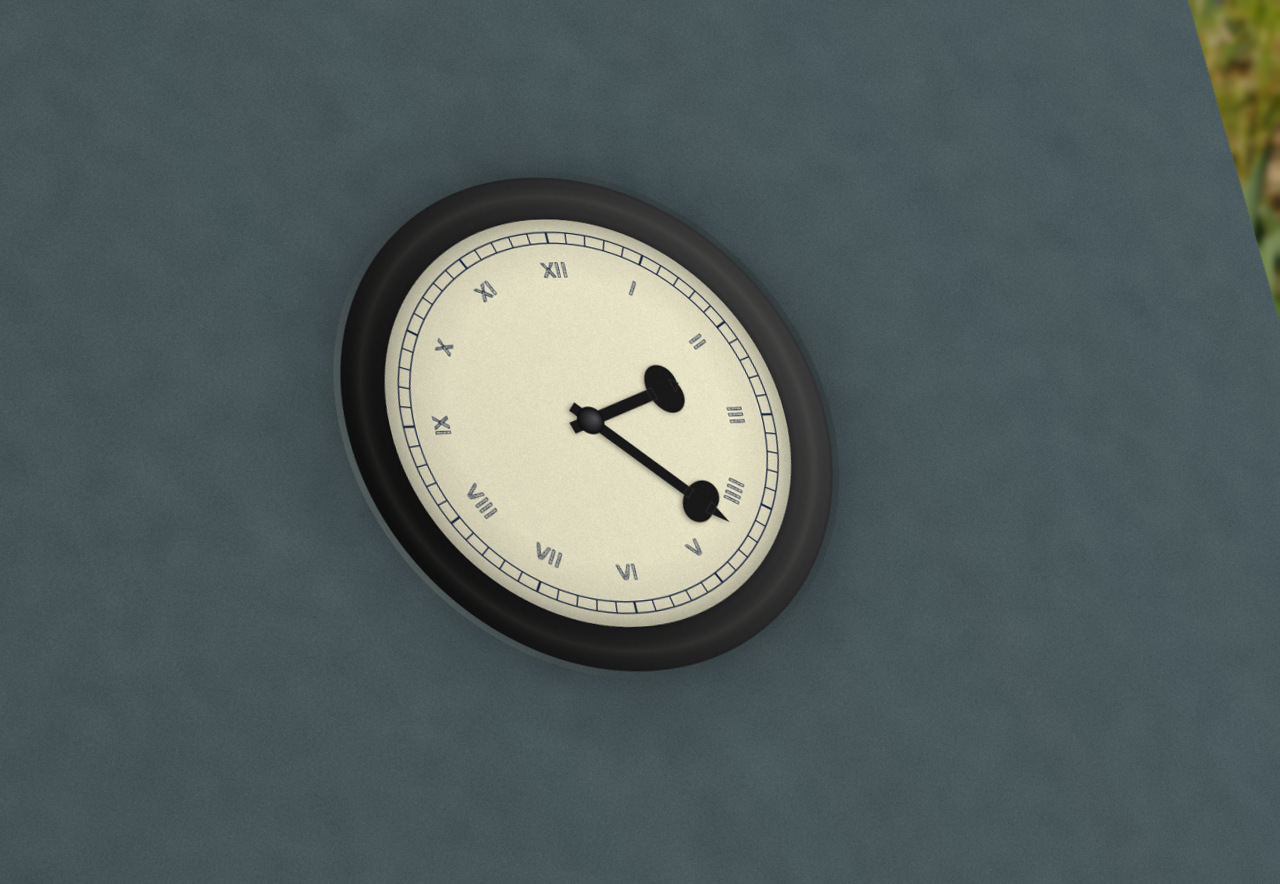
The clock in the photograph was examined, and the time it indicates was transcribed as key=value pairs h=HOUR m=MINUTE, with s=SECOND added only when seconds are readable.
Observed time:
h=2 m=22
